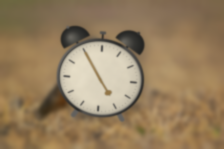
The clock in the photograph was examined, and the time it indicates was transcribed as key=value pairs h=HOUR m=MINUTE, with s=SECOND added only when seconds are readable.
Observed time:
h=4 m=55
